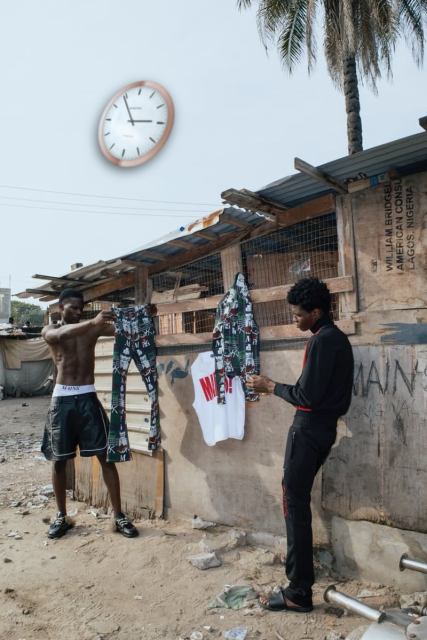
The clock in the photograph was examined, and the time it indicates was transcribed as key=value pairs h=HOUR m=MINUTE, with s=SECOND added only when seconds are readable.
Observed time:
h=2 m=54
